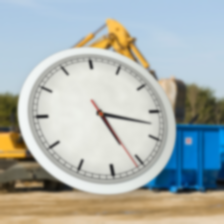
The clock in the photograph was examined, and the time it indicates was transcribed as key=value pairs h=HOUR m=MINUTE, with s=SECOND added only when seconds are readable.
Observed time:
h=5 m=17 s=26
